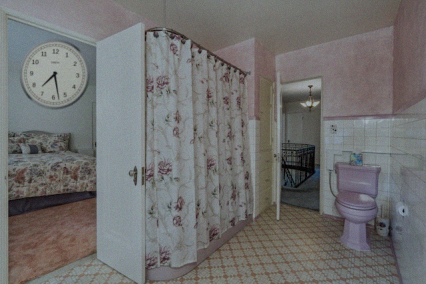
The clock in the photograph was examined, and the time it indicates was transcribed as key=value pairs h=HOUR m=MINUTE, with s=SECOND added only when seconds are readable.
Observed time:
h=7 m=28
